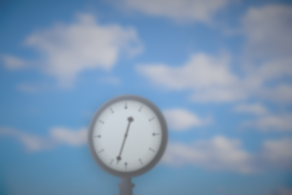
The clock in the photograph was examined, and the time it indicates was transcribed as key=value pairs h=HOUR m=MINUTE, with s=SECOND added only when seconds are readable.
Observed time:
h=12 m=33
